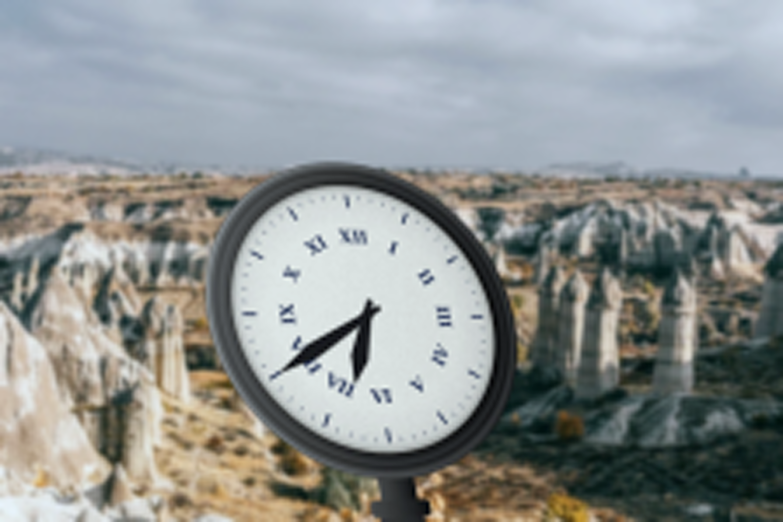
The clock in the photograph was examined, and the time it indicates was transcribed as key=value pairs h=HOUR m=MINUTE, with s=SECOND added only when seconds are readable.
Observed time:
h=6 m=40
